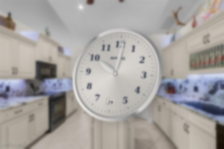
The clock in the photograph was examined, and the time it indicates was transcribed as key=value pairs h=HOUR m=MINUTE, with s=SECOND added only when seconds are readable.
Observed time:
h=10 m=1
